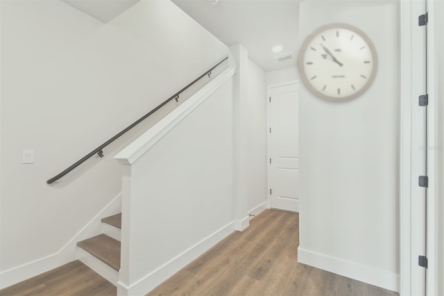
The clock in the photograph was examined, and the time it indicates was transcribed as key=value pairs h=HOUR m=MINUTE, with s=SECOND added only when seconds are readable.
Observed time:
h=9 m=53
